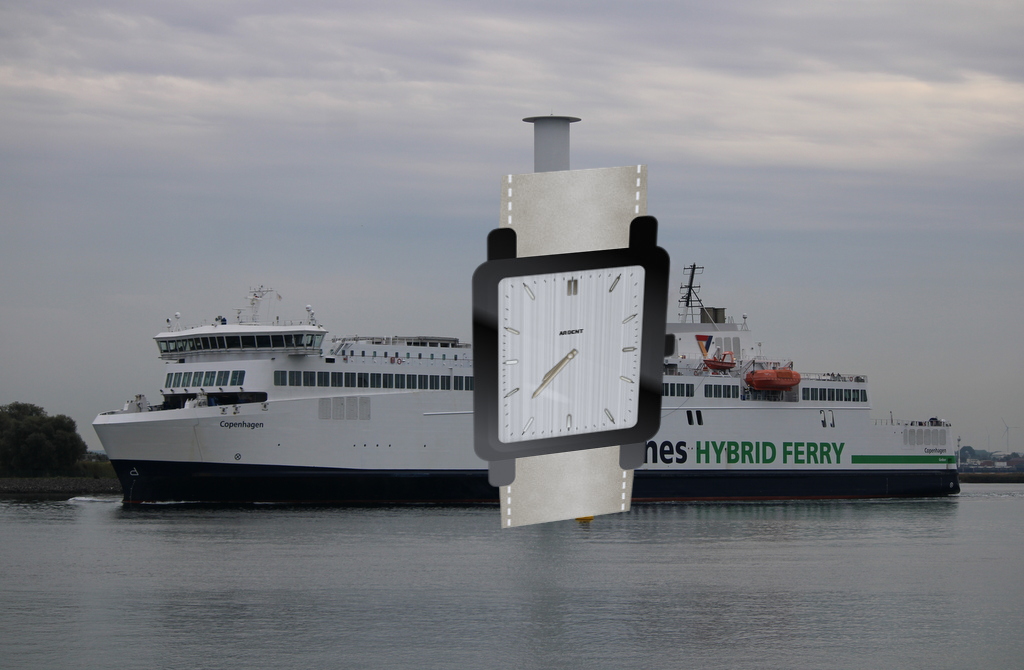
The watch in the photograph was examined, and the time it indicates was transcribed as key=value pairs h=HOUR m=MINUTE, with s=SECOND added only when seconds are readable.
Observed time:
h=7 m=37
